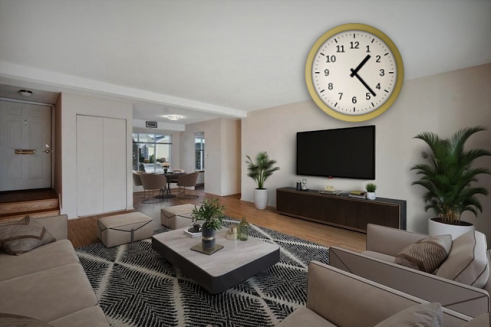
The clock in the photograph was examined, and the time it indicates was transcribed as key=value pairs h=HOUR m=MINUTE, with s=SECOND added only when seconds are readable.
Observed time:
h=1 m=23
